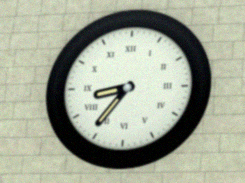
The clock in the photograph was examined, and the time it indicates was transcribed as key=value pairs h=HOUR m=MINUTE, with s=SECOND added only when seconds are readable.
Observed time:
h=8 m=36
